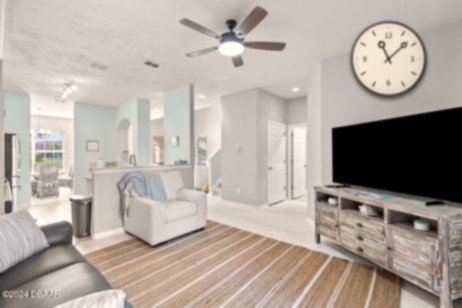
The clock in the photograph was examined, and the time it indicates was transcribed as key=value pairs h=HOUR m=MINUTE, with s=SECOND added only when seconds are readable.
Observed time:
h=11 m=8
